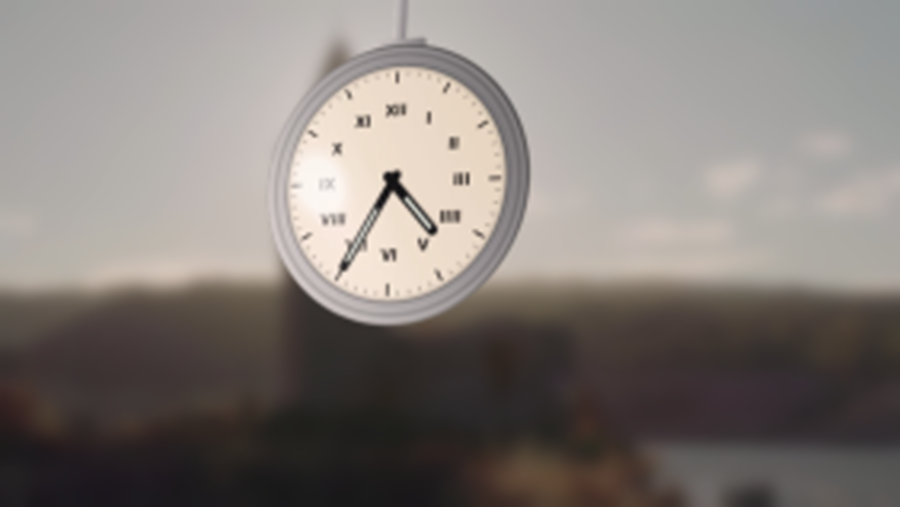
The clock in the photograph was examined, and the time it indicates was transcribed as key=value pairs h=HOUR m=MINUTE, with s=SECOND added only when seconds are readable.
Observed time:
h=4 m=35
